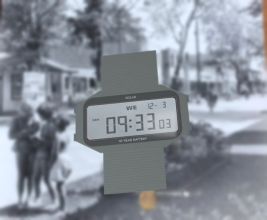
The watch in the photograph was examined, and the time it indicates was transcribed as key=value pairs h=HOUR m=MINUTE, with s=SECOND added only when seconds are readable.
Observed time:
h=9 m=33 s=3
